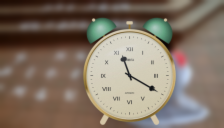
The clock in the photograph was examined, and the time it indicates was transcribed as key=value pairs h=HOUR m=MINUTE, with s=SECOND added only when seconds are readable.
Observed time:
h=11 m=20
